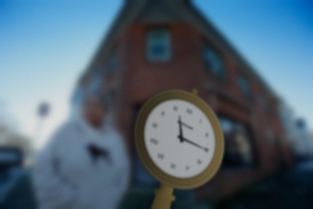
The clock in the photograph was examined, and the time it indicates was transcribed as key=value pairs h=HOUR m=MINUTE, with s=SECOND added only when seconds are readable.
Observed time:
h=11 m=15
